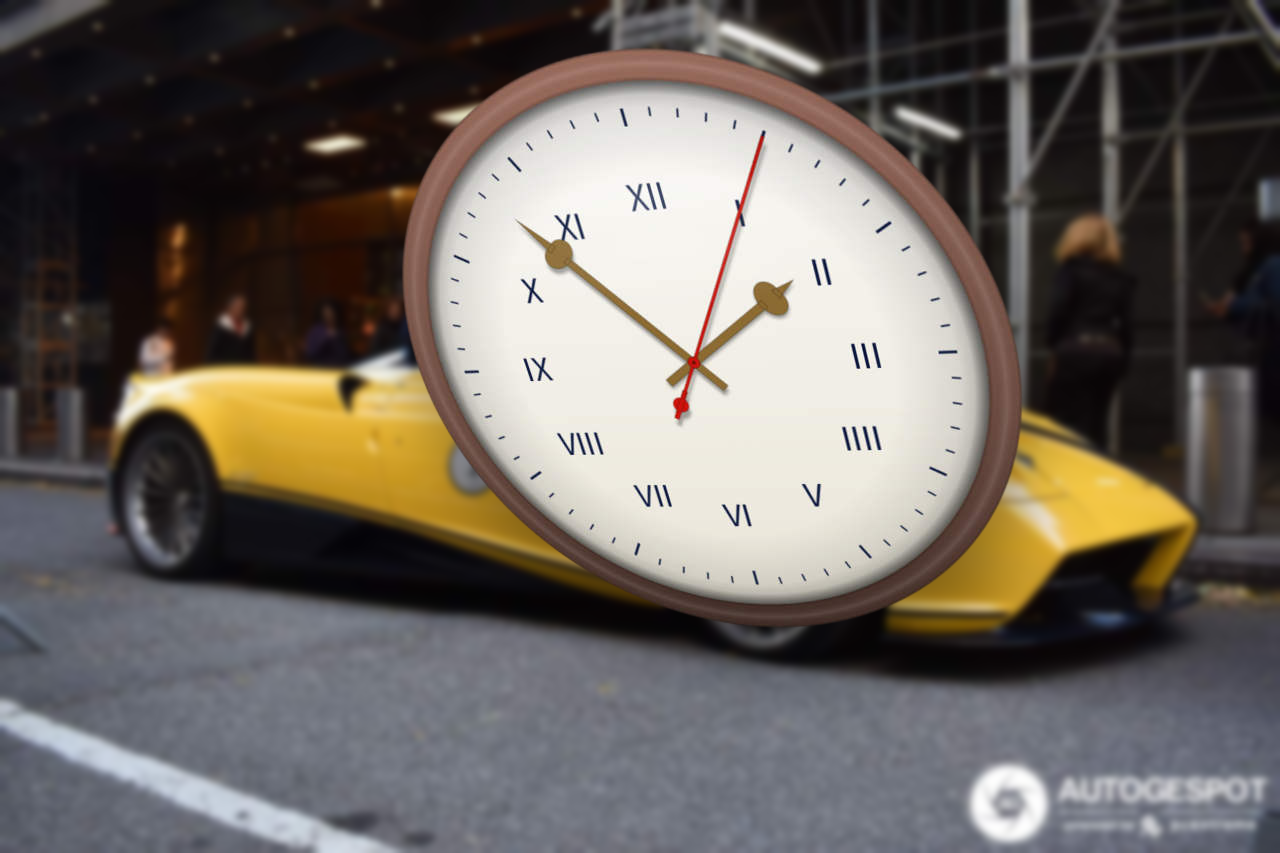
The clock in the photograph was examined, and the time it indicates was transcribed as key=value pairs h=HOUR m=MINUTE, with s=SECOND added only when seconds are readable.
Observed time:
h=1 m=53 s=5
